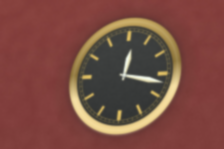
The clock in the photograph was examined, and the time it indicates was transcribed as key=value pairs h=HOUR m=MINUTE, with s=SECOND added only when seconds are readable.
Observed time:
h=12 m=17
